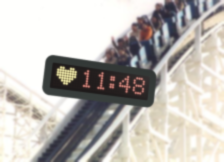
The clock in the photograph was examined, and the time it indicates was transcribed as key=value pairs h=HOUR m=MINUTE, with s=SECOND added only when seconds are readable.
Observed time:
h=11 m=48
